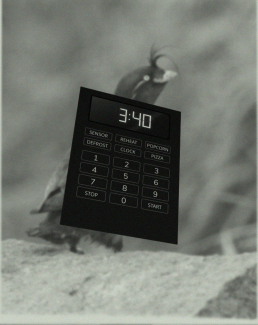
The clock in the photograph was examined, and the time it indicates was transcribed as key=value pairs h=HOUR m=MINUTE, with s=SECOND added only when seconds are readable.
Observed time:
h=3 m=40
